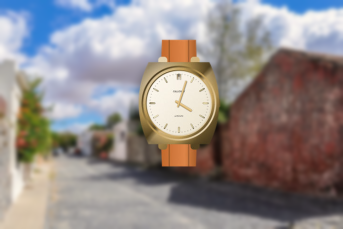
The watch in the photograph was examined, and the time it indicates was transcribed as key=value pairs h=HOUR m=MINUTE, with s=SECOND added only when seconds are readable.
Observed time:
h=4 m=3
